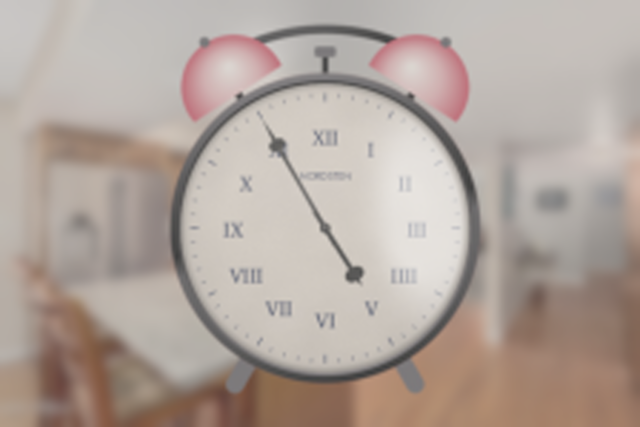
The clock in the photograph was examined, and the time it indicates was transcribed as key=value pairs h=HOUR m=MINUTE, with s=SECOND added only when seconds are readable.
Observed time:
h=4 m=55
